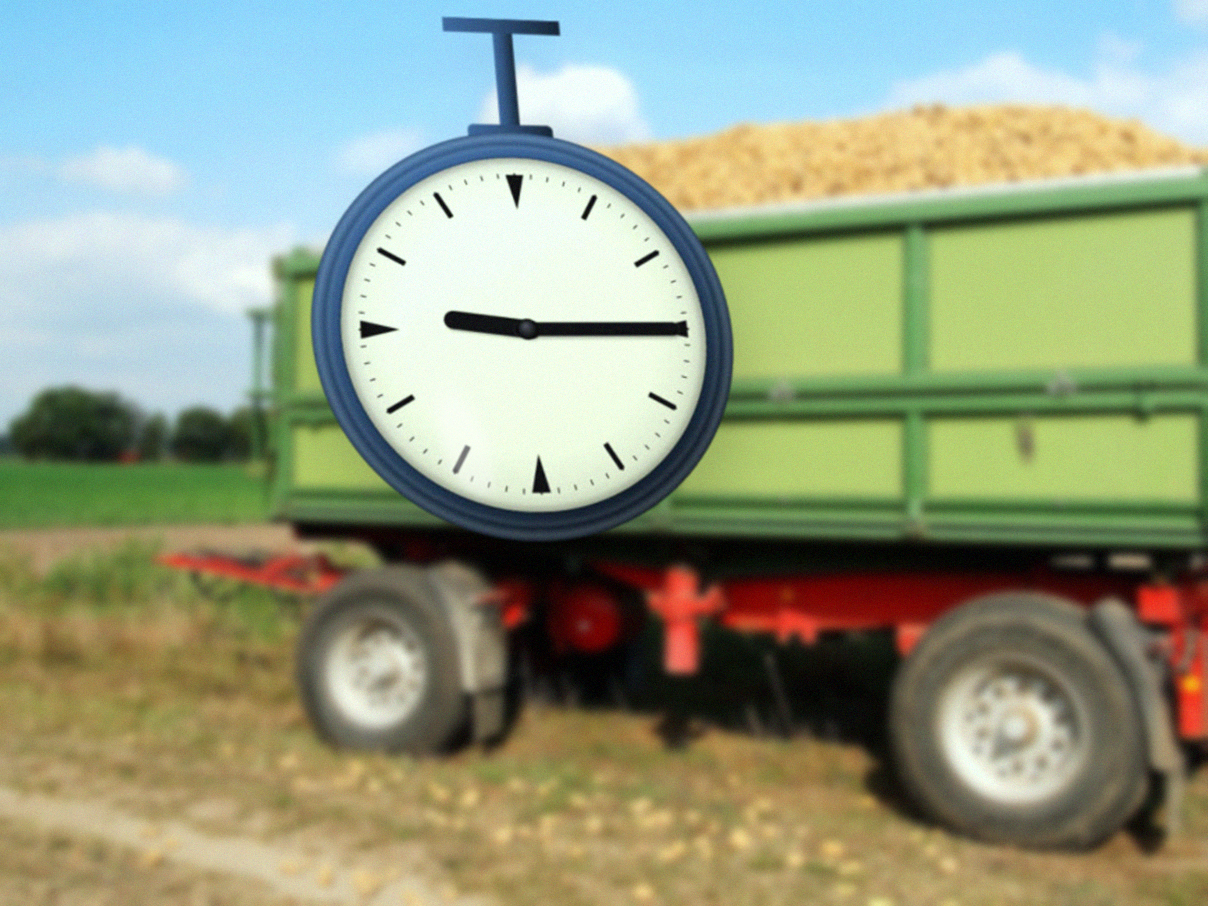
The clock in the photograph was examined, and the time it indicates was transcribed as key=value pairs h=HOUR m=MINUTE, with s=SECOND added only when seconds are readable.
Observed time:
h=9 m=15
